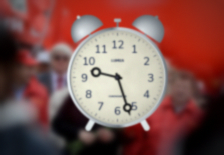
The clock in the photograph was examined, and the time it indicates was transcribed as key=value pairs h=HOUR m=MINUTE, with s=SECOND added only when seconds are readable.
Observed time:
h=9 m=27
